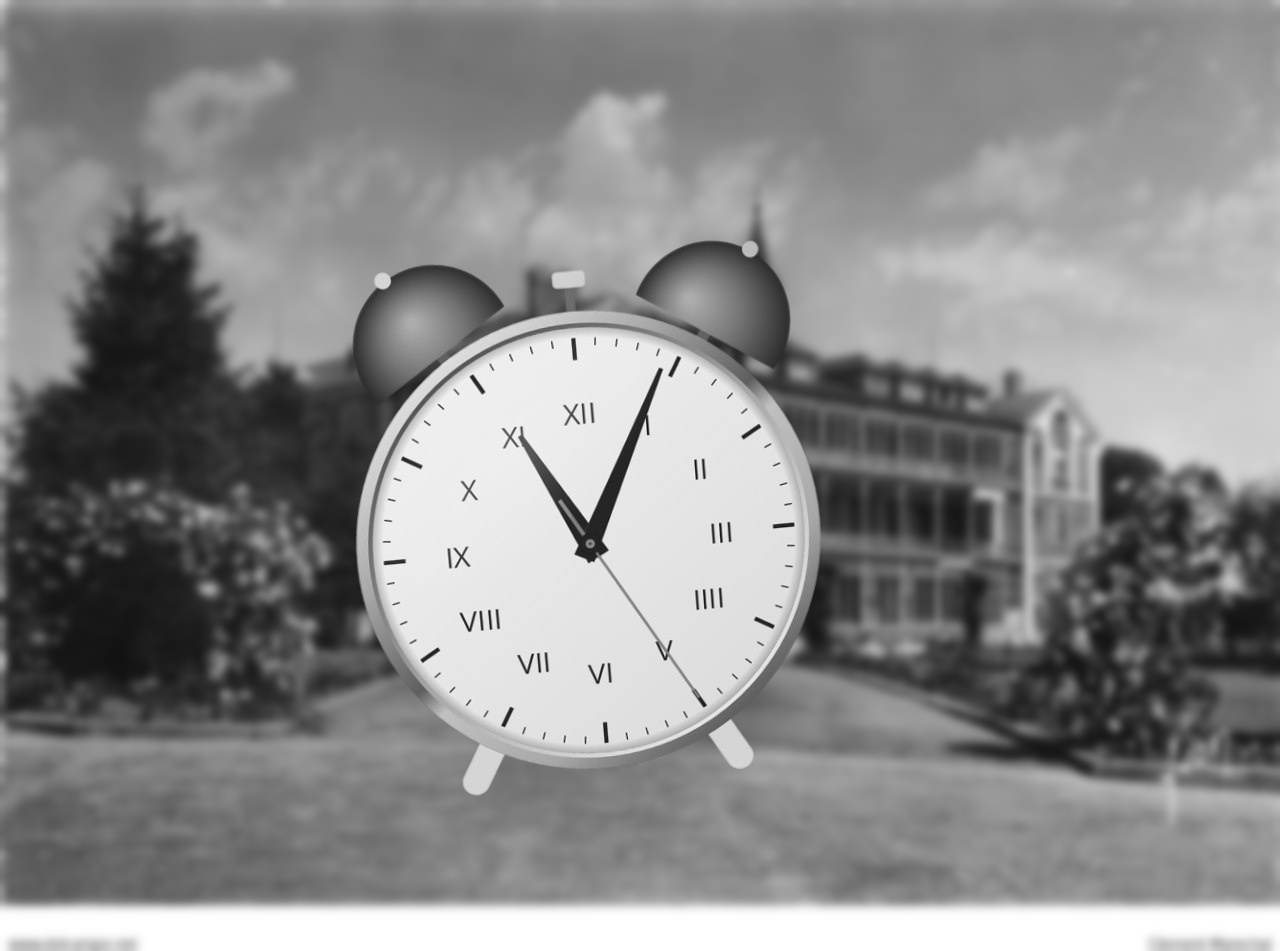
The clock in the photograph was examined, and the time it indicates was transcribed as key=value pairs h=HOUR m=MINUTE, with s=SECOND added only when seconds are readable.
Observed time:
h=11 m=4 s=25
